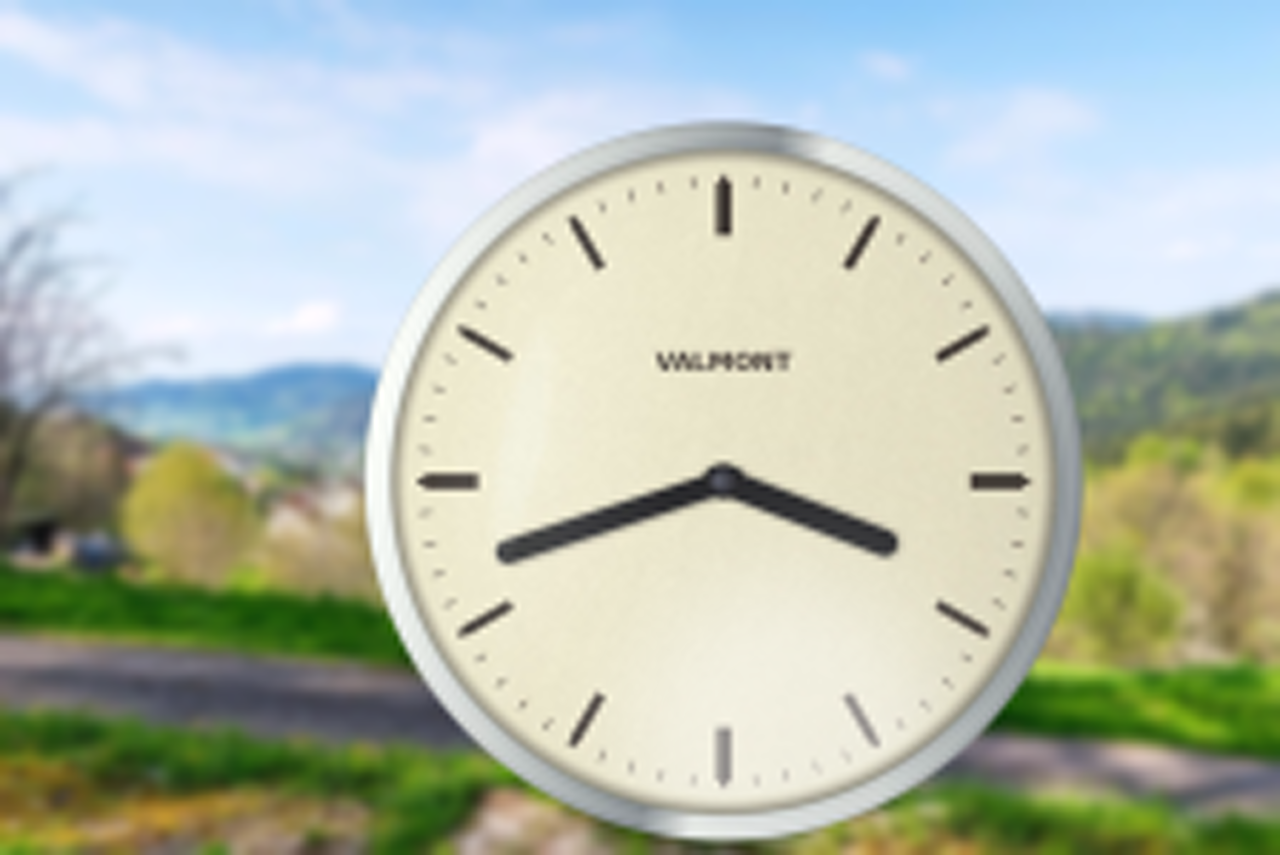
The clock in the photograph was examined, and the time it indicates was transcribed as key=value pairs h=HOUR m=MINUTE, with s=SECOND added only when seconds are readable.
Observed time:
h=3 m=42
